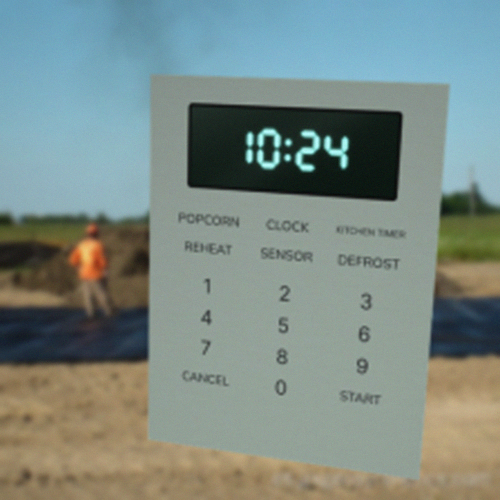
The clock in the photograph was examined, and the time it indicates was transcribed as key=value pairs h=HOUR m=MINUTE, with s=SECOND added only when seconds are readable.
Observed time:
h=10 m=24
